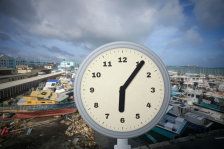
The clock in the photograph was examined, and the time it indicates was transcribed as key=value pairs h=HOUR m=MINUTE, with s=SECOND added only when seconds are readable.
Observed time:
h=6 m=6
